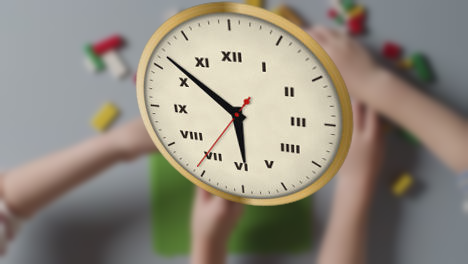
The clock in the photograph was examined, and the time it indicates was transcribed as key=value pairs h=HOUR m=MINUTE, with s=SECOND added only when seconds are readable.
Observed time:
h=5 m=51 s=36
